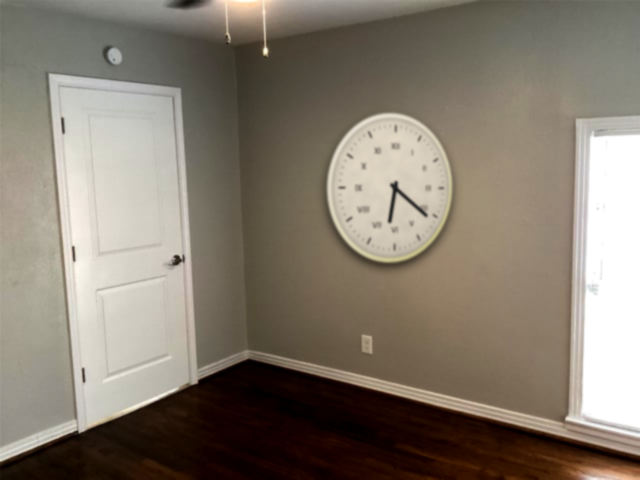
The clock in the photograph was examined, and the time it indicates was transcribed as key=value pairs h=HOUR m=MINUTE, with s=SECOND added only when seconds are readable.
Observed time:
h=6 m=21
